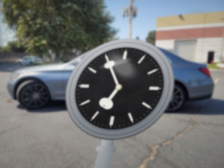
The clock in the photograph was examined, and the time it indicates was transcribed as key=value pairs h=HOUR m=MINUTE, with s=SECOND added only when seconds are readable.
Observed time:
h=6 m=55
